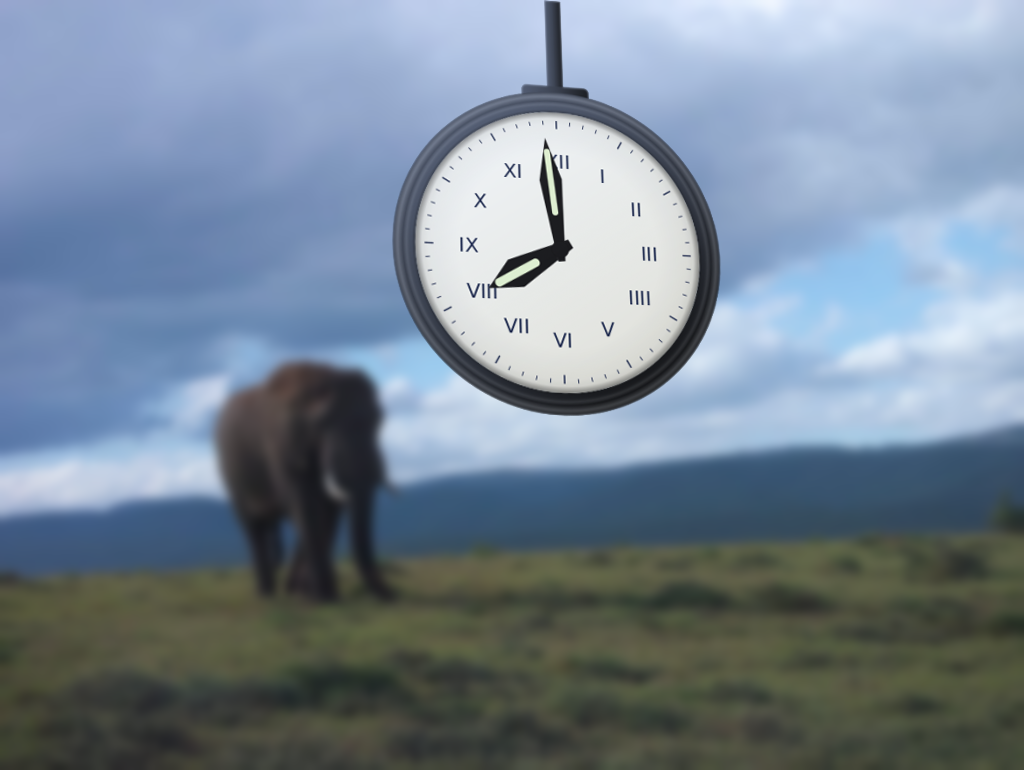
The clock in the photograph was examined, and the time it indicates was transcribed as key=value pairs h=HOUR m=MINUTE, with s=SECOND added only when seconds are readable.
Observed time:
h=7 m=59
